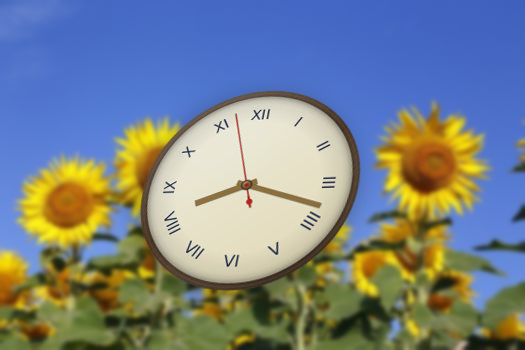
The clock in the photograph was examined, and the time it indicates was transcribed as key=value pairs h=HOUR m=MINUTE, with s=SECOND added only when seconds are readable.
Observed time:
h=8 m=17 s=57
